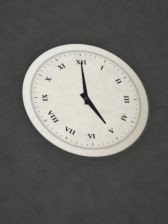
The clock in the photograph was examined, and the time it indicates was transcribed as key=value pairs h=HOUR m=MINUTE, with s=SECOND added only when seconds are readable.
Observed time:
h=5 m=0
